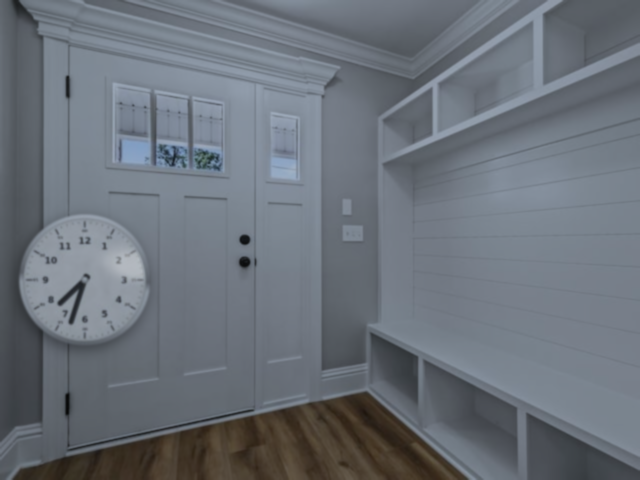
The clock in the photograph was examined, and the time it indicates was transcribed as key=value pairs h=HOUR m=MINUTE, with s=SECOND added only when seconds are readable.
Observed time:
h=7 m=33
